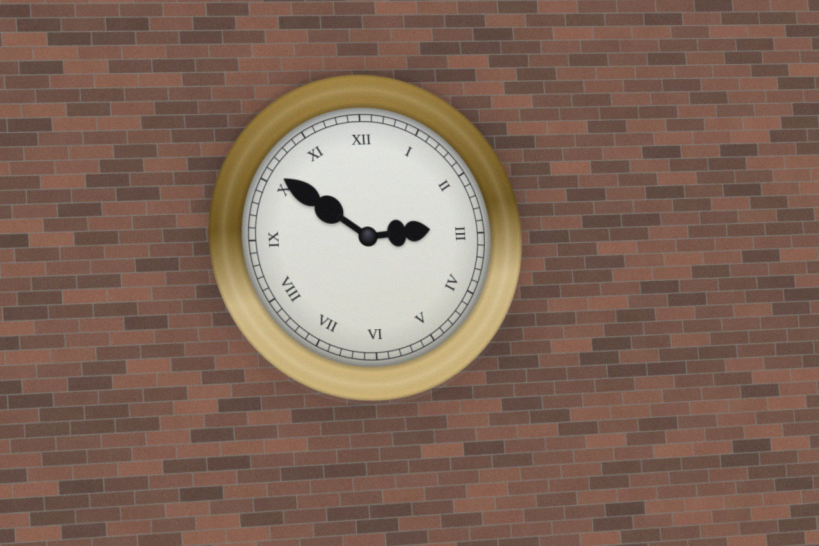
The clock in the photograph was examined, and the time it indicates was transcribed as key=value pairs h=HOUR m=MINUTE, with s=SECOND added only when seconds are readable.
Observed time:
h=2 m=51
